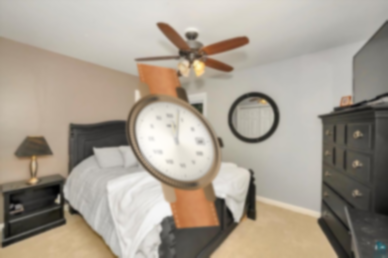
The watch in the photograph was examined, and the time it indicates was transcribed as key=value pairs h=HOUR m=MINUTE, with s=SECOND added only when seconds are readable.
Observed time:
h=12 m=3
